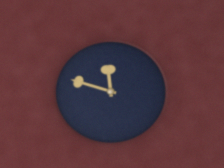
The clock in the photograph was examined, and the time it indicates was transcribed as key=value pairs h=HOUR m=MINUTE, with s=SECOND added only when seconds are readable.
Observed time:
h=11 m=48
